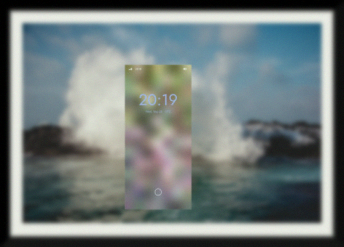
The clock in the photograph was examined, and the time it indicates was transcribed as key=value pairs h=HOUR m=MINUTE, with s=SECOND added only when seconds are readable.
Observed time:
h=20 m=19
